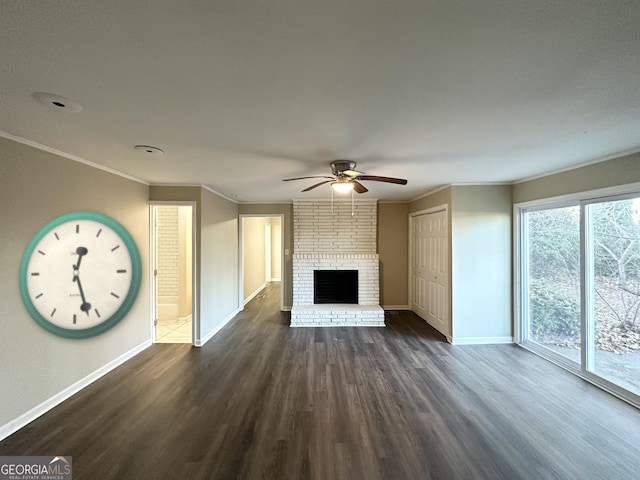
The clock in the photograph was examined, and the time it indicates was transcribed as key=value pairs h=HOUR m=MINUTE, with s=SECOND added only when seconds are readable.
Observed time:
h=12 m=27
